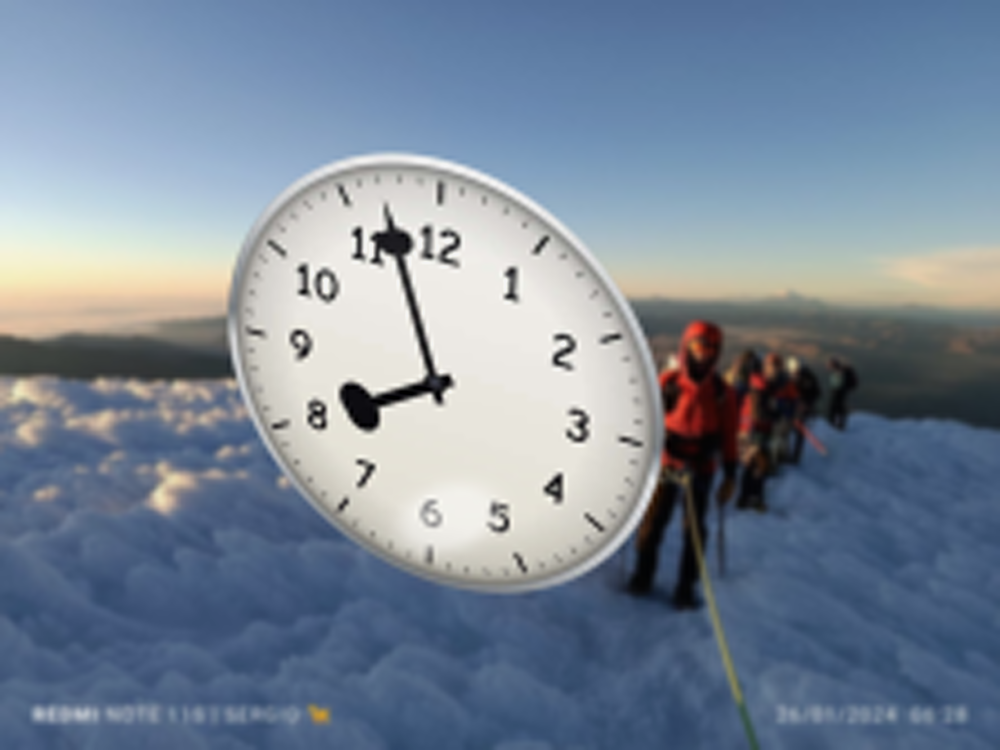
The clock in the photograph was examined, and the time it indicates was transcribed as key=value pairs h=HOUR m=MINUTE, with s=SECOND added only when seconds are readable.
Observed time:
h=7 m=57
